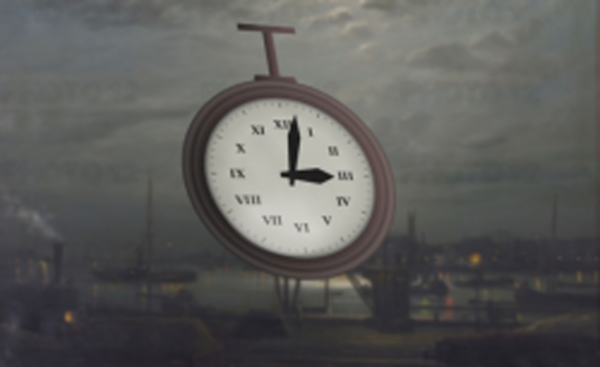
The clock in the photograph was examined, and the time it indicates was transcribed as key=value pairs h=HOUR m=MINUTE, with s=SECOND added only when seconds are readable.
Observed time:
h=3 m=2
